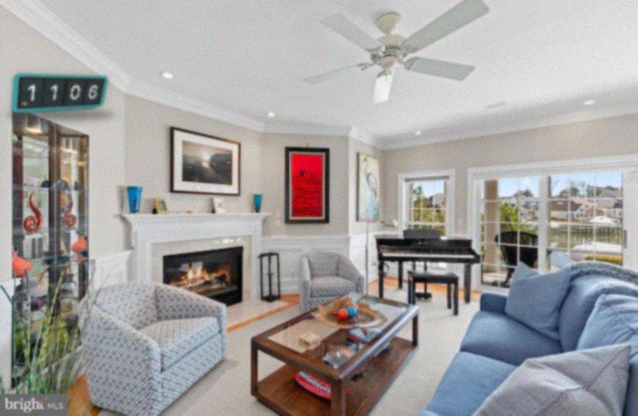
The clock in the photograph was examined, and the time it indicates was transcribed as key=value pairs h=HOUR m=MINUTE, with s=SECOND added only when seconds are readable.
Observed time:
h=11 m=6
